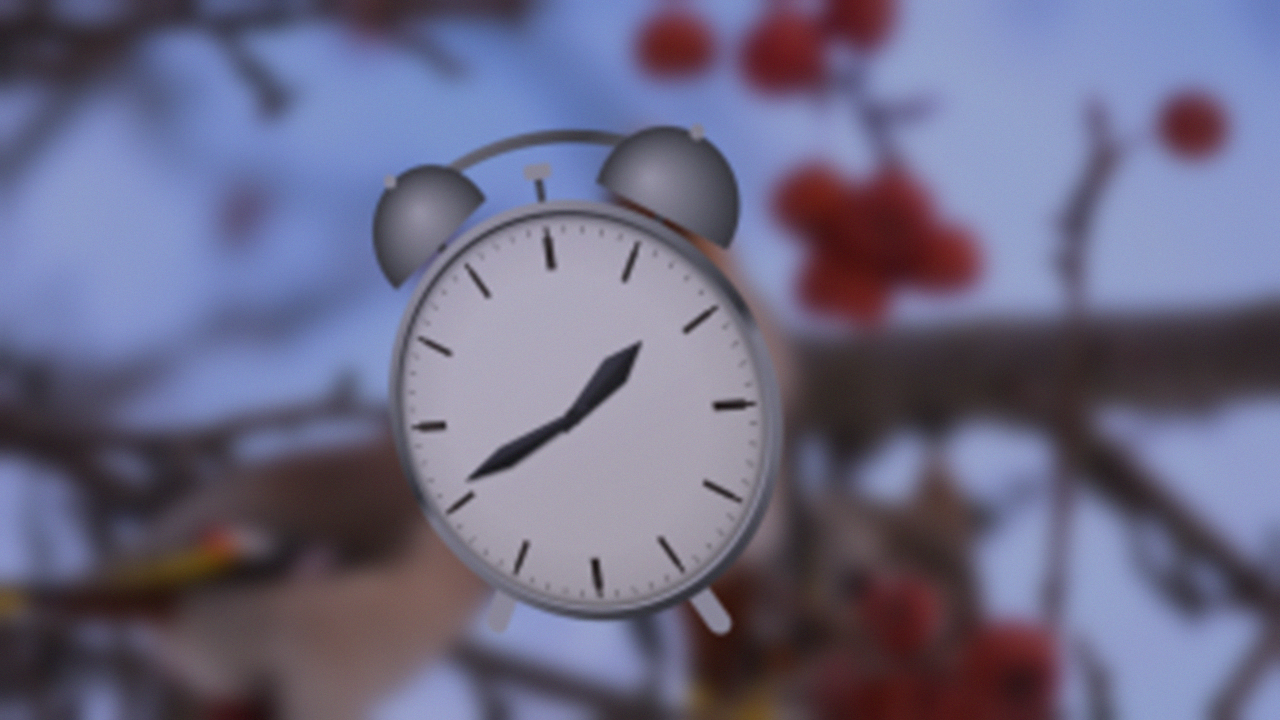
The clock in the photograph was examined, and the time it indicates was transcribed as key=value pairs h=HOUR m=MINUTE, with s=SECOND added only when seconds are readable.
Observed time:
h=1 m=41
